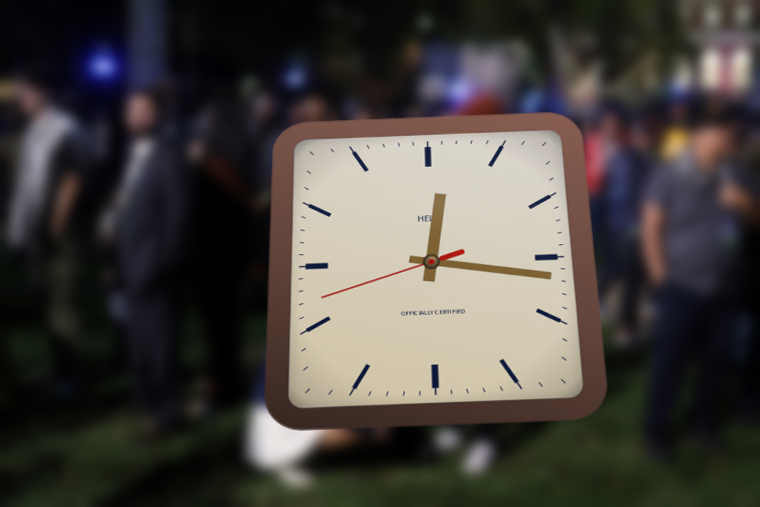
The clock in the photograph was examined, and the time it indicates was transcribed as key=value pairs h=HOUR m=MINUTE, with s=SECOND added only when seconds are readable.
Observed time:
h=12 m=16 s=42
